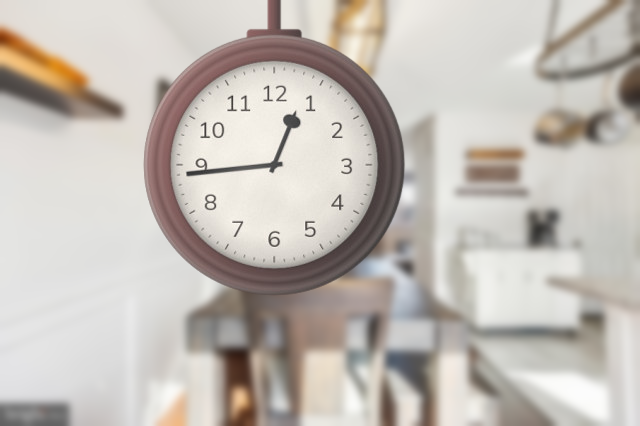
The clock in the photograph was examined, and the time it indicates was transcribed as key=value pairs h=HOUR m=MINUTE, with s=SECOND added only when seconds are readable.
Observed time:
h=12 m=44
